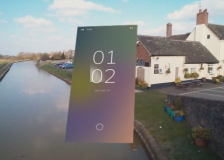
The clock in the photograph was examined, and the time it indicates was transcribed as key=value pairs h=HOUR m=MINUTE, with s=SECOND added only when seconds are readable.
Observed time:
h=1 m=2
